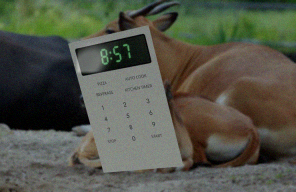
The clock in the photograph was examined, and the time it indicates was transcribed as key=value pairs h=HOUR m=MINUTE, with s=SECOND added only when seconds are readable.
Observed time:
h=8 m=57
